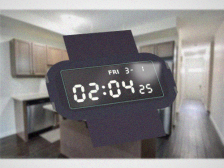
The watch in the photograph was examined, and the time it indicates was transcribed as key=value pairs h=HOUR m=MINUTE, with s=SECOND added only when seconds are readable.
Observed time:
h=2 m=4 s=25
